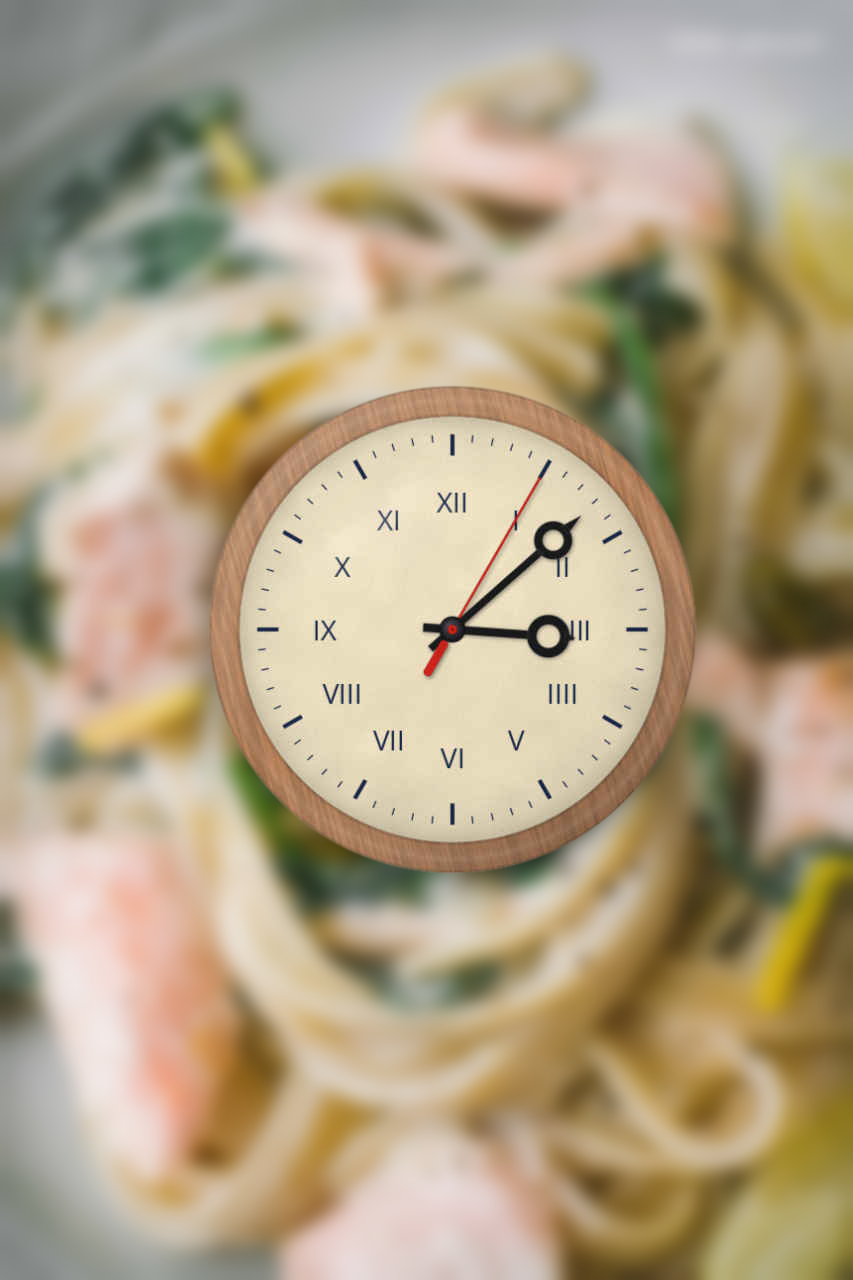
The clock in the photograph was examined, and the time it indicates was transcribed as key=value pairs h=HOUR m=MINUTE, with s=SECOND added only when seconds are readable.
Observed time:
h=3 m=8 s=5
